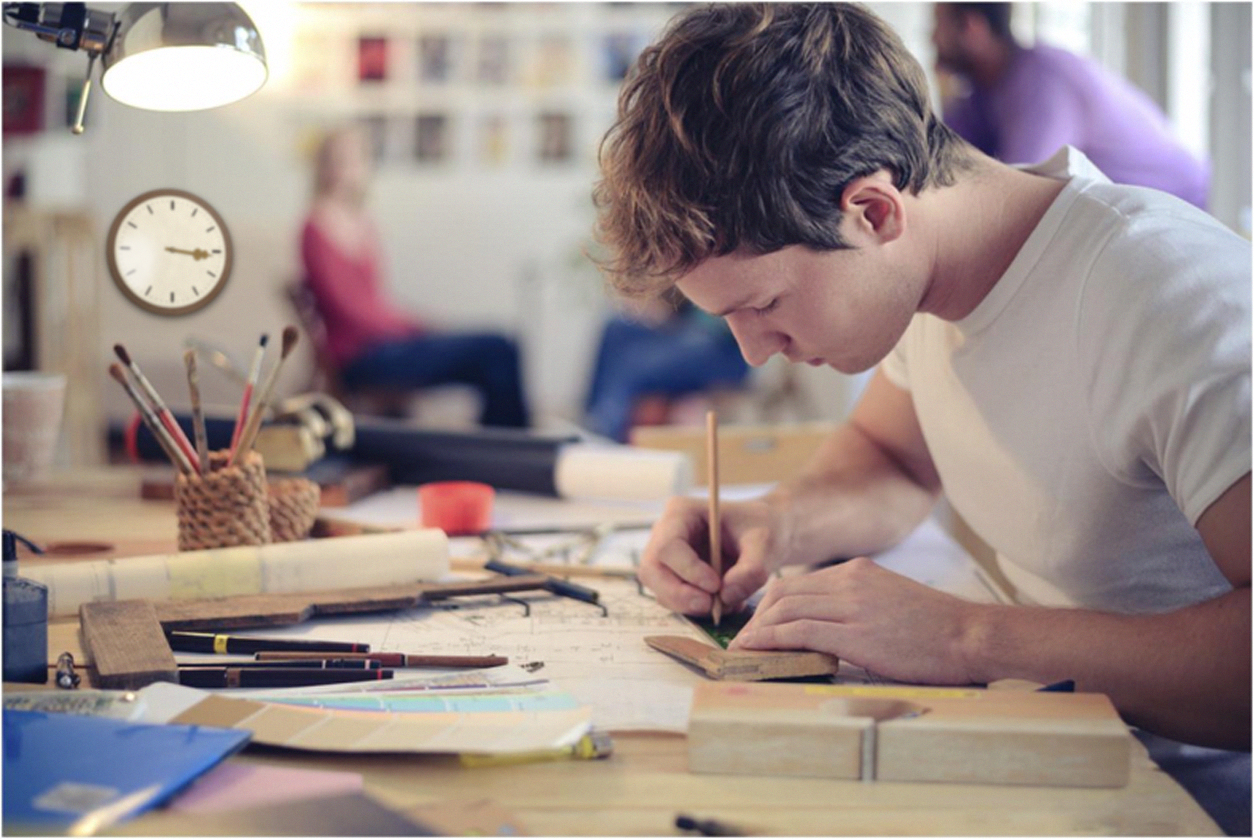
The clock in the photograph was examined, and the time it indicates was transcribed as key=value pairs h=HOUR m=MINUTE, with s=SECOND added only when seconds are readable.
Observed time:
h=3 m=16
